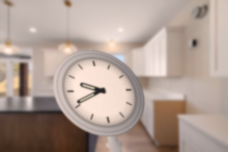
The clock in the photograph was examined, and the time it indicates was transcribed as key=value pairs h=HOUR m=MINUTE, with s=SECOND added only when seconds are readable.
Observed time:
h=9 m=41
